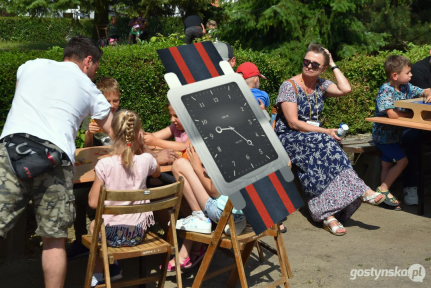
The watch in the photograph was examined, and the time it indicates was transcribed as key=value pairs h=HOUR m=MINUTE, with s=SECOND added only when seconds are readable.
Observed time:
h=9 m=25
